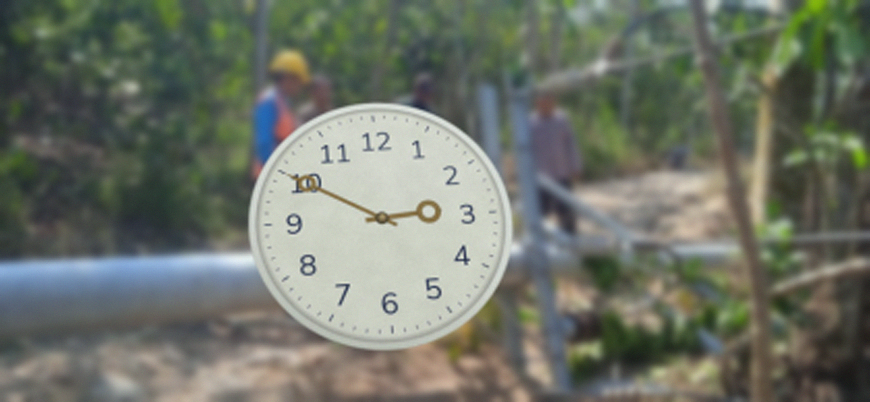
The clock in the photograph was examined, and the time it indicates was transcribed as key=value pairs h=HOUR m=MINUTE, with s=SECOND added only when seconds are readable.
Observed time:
h=2 m=50
